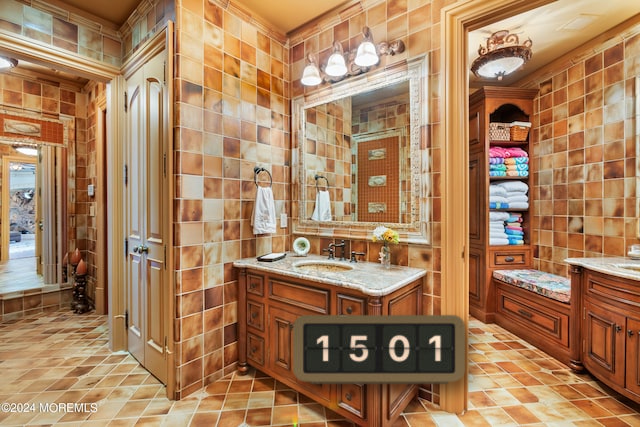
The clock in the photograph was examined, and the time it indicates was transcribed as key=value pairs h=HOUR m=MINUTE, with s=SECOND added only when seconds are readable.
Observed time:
h=15 m=1
